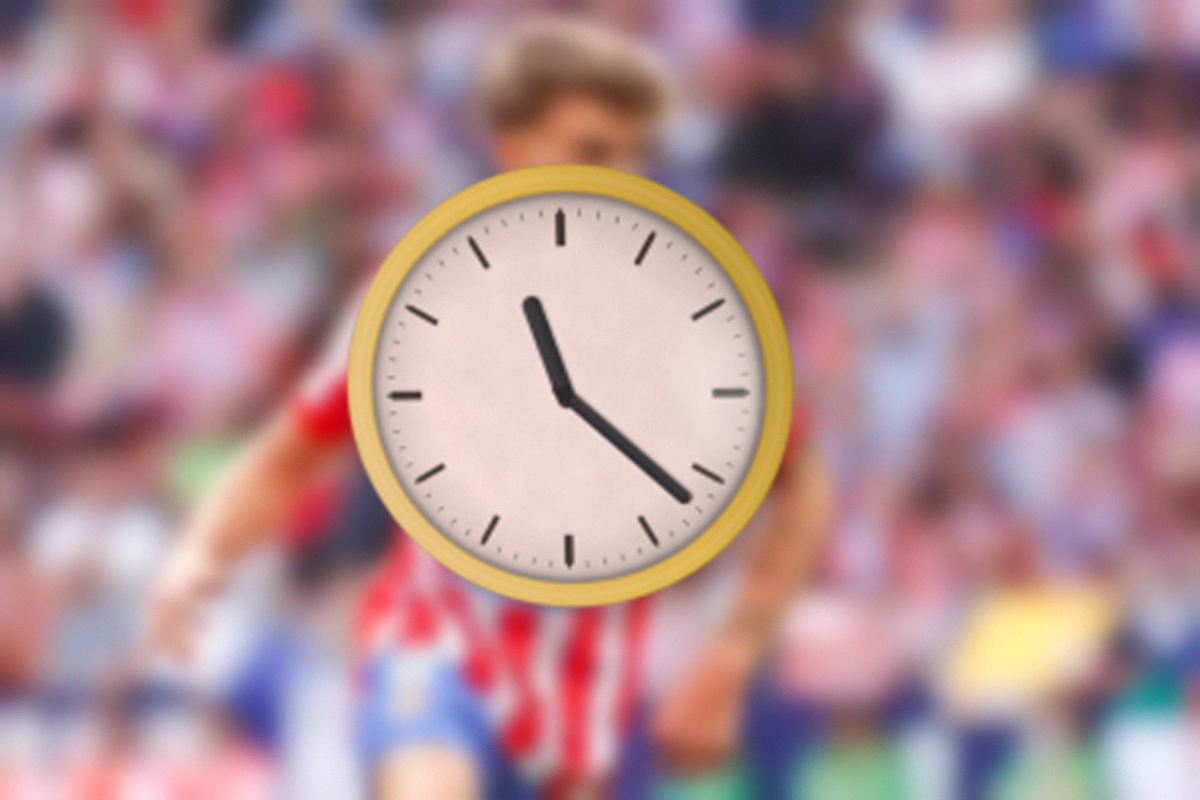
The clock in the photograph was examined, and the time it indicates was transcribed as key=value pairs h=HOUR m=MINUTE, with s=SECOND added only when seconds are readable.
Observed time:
h=11 m=22
